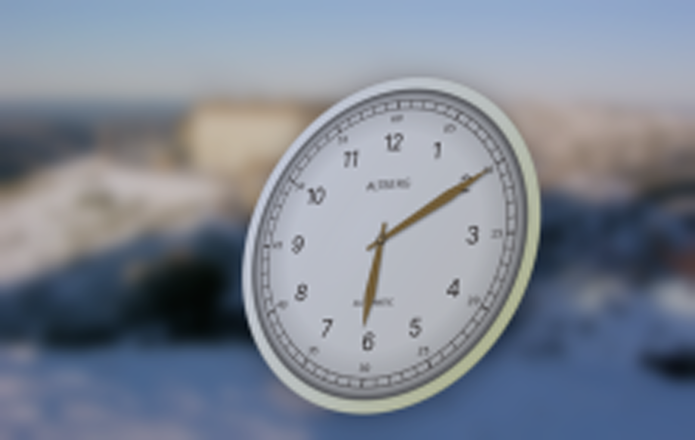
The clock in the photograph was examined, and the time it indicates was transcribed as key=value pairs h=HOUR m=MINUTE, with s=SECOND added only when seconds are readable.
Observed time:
h=6 m=10
